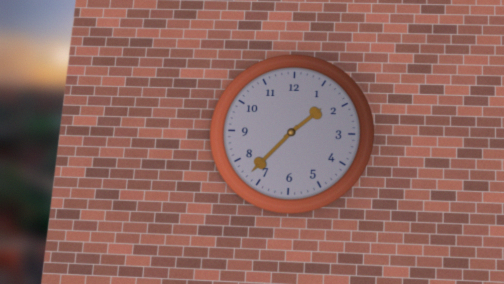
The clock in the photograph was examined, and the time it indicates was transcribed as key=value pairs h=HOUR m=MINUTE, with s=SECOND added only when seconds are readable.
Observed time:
h=1 m=37
